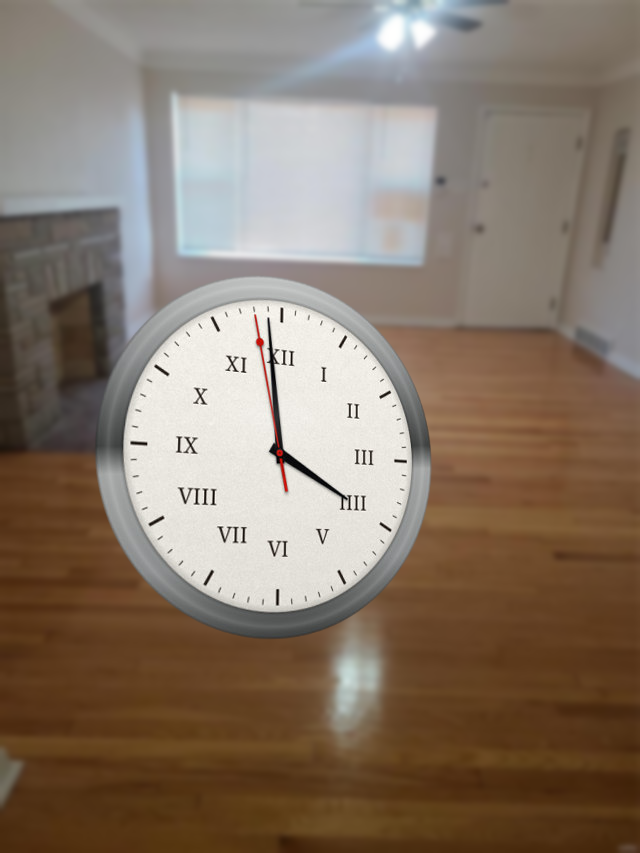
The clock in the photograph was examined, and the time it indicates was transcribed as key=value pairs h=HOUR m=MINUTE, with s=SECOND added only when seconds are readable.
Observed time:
h=3 m=58 s=58
